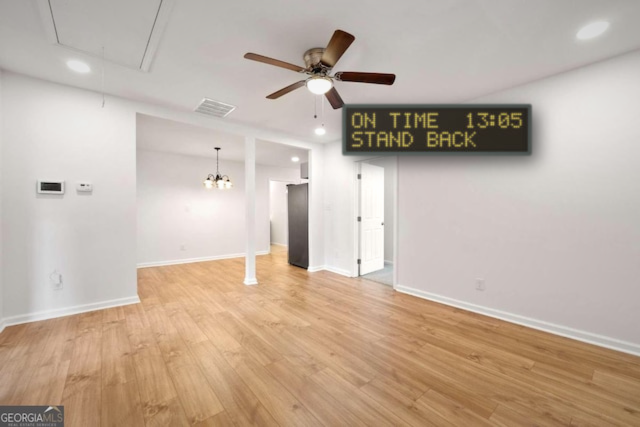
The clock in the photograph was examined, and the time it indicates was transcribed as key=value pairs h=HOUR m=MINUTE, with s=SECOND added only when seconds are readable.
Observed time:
h=13 m=5
